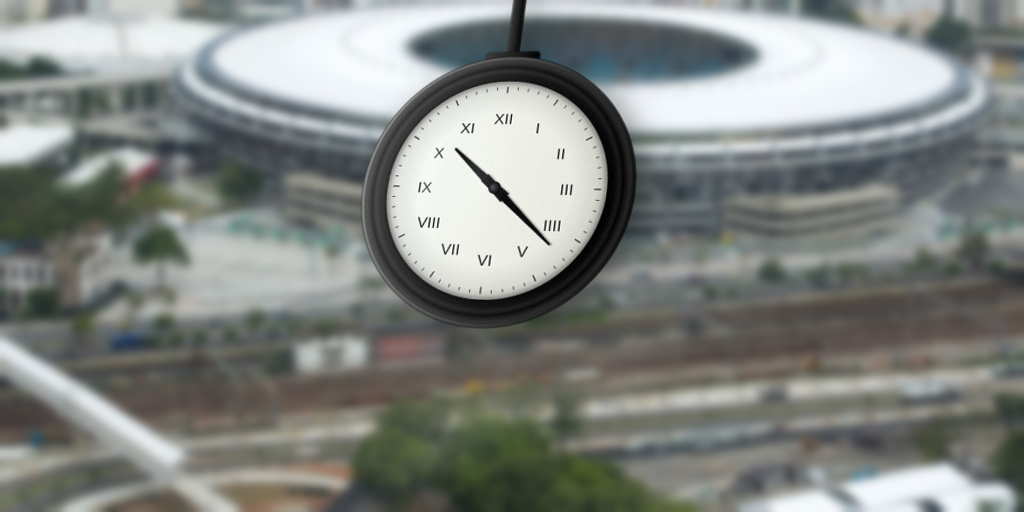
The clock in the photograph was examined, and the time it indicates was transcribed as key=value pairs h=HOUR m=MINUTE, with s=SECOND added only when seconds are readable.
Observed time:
h=10 m=22
